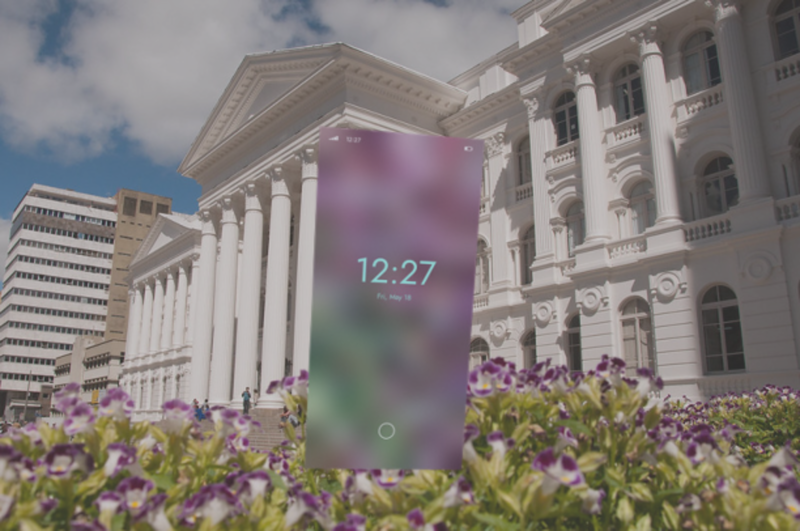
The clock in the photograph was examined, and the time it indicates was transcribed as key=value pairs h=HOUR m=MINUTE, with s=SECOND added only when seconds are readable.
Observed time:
h=12 m=27
